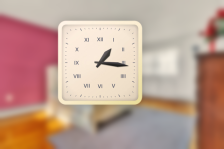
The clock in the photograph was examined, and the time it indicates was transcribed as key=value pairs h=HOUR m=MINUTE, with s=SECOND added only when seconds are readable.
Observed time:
h=1 m=16
